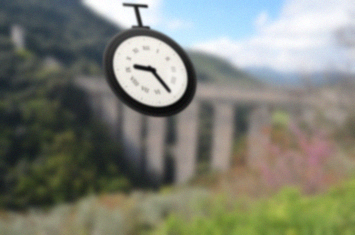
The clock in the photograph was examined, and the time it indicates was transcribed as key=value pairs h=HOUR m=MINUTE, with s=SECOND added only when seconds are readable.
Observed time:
h=9 m=25
